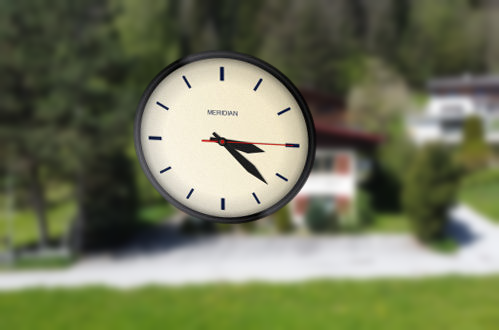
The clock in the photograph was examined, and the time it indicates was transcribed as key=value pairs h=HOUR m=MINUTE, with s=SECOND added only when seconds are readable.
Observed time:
h=3 m=22 s=15
